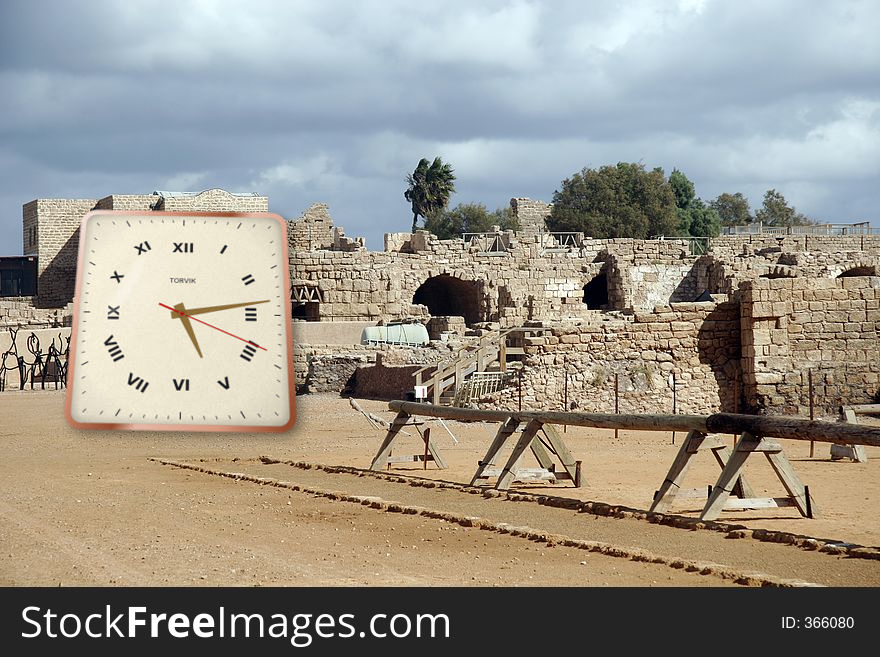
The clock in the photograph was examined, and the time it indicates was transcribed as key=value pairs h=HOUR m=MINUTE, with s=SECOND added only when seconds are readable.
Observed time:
h=5 m=13 s=19
